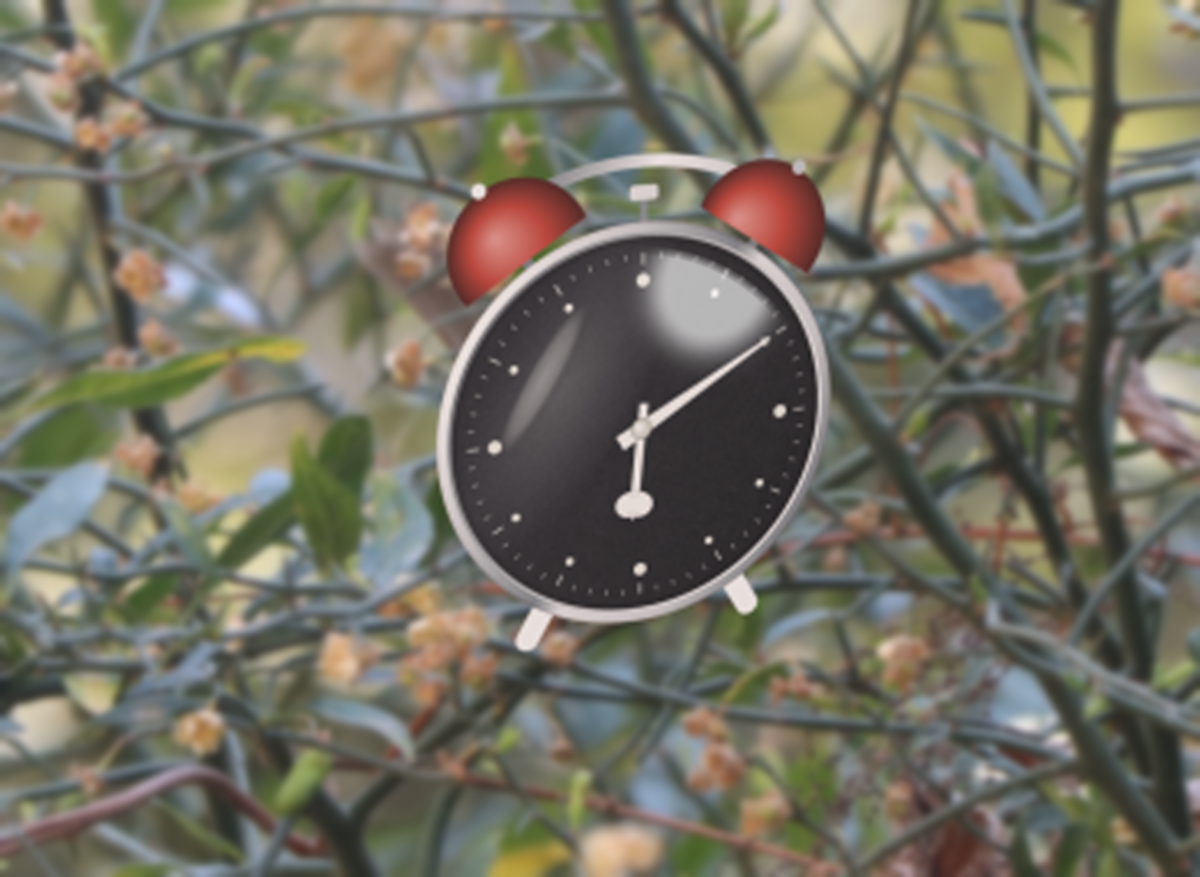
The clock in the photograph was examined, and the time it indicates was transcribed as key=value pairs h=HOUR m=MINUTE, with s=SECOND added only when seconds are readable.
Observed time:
h=6 m=10
